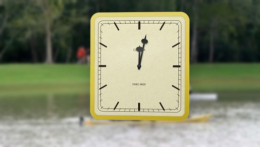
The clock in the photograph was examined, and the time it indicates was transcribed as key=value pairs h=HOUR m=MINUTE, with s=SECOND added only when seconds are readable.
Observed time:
h=12 m=2
